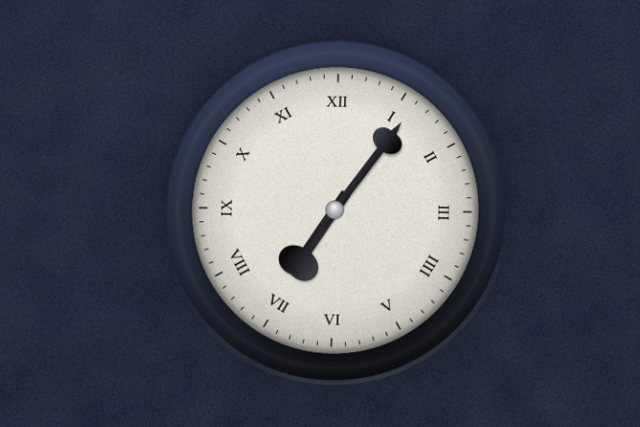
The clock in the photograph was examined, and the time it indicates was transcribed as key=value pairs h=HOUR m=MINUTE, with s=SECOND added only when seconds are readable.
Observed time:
h=7 m=6
